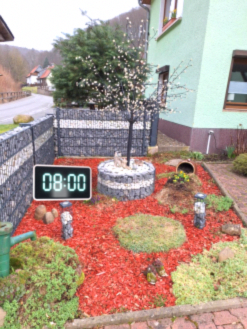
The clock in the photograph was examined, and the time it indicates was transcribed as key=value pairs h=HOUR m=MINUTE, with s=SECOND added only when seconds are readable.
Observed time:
h=8 m=0
